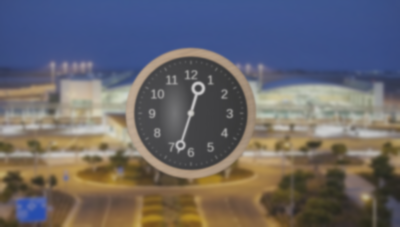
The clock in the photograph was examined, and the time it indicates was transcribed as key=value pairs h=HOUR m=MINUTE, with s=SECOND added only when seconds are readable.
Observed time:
h=12 m=33
